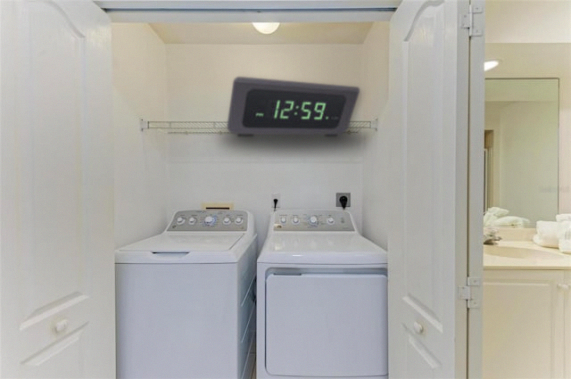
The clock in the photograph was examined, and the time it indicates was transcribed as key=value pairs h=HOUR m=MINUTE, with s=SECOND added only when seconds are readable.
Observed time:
h=12 m=59
